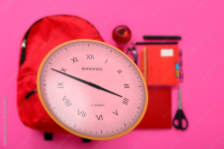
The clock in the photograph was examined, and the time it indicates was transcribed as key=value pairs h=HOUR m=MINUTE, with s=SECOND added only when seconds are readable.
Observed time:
h=3 m=49
